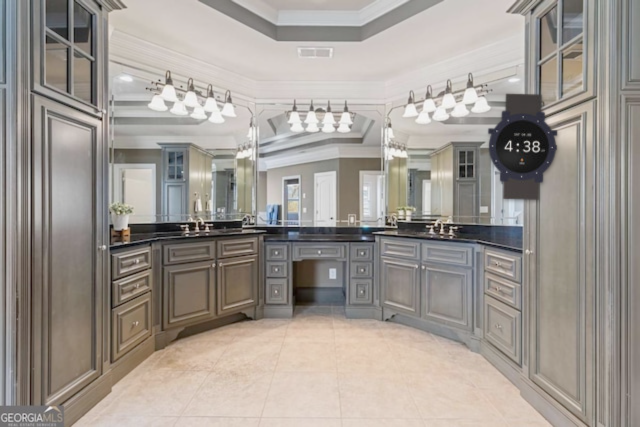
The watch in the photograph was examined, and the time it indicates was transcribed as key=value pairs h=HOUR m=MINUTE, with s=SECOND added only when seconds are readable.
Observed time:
h=4 m=38
